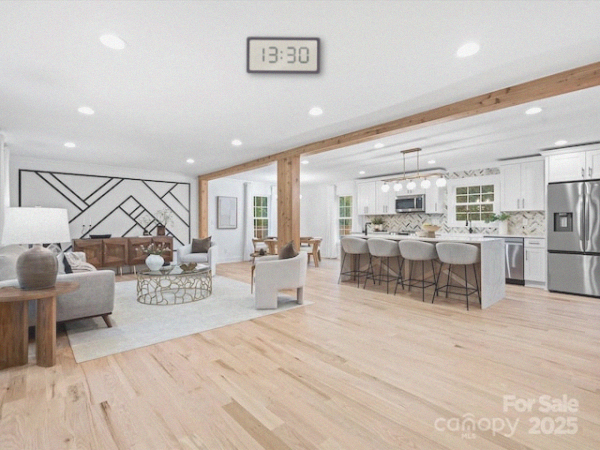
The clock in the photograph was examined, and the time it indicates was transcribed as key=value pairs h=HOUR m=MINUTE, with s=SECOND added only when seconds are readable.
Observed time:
h=13 m=30
